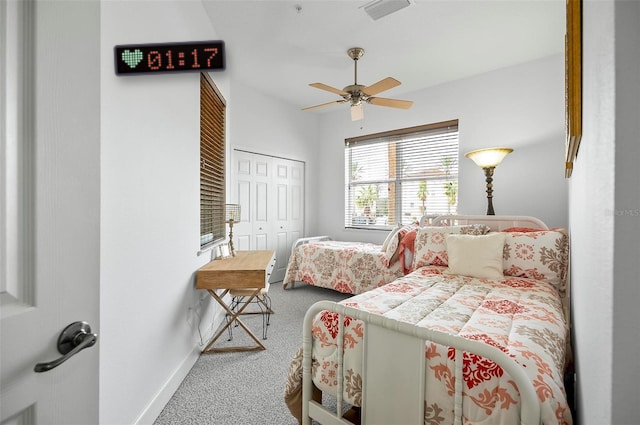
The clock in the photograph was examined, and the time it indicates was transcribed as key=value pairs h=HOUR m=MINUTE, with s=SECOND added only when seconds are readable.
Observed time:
h=1 m=17
